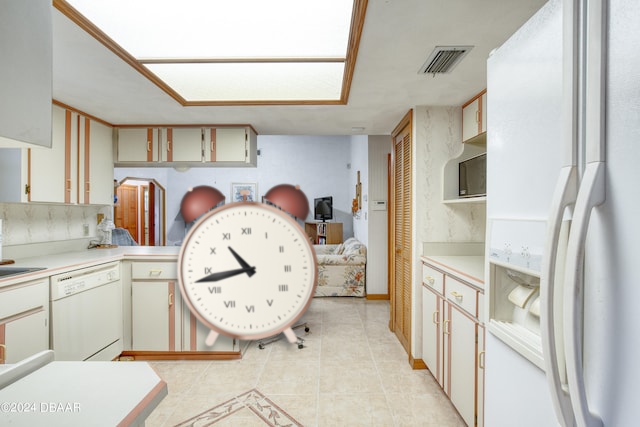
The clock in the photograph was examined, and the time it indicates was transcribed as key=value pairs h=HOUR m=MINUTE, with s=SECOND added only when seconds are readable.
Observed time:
h=10 m=43
